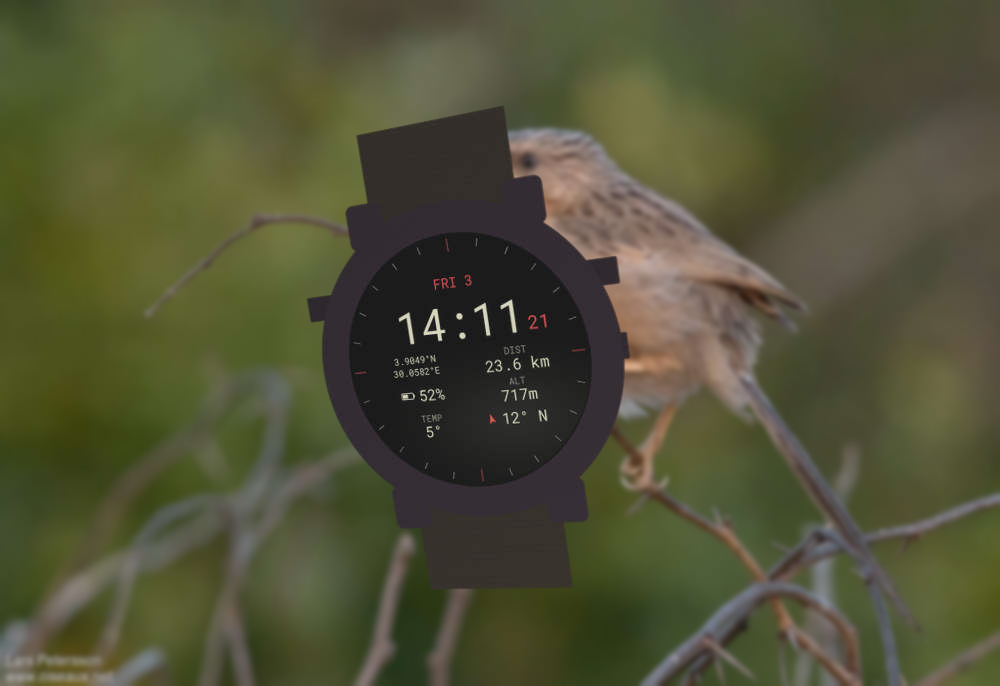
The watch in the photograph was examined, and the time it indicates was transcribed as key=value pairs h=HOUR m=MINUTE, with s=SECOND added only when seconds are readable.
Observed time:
h=14 m=11 s=21
